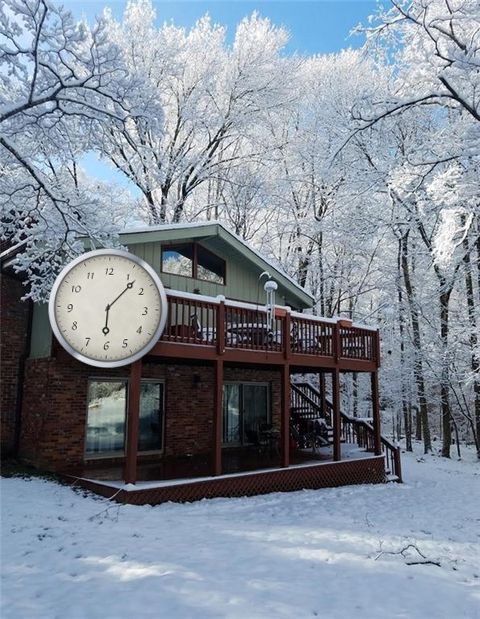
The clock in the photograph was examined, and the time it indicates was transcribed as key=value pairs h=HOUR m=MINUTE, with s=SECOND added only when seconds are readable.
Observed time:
h=6 m=7
